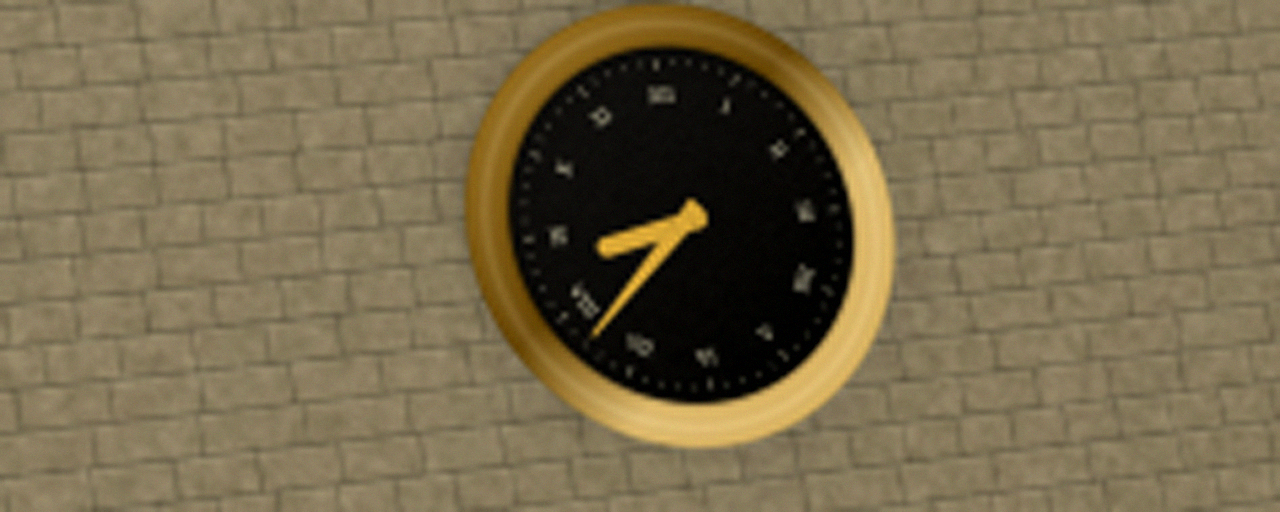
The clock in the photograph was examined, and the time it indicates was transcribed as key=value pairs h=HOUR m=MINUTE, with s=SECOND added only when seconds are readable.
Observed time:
h=8 m=38
